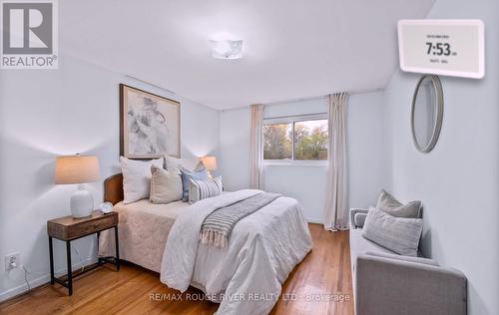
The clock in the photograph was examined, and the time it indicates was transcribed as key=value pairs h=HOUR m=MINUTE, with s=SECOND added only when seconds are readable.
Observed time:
h=7 m=53
